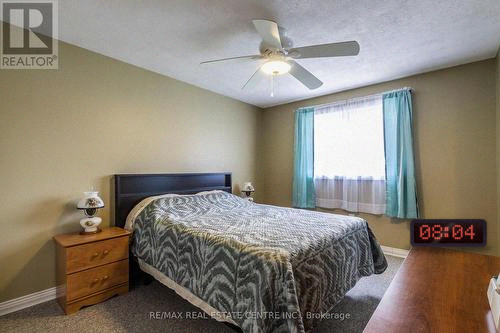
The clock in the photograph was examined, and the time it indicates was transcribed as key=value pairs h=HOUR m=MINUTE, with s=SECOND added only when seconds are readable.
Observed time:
h=8 m=4
